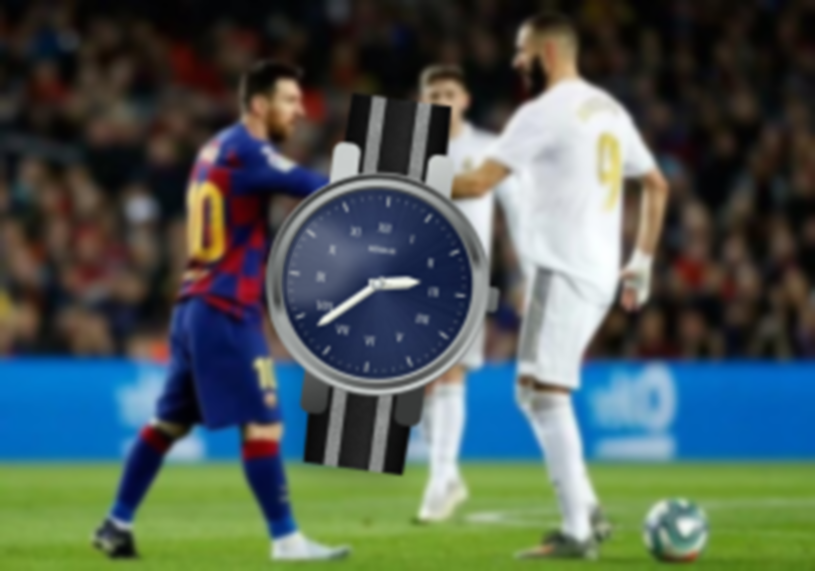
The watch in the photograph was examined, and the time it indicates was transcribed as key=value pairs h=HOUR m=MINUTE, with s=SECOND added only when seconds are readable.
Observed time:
h=2 m=38
